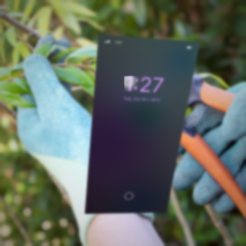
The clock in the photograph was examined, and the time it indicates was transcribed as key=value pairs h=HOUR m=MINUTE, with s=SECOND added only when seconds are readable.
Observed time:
h=1 m=27
